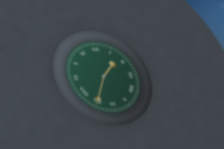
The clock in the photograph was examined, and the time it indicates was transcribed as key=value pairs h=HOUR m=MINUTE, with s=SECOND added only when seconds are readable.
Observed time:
h=1 m=35
